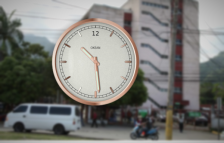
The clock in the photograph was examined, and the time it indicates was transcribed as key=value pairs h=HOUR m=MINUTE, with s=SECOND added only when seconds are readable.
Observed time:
h=10 m=29
